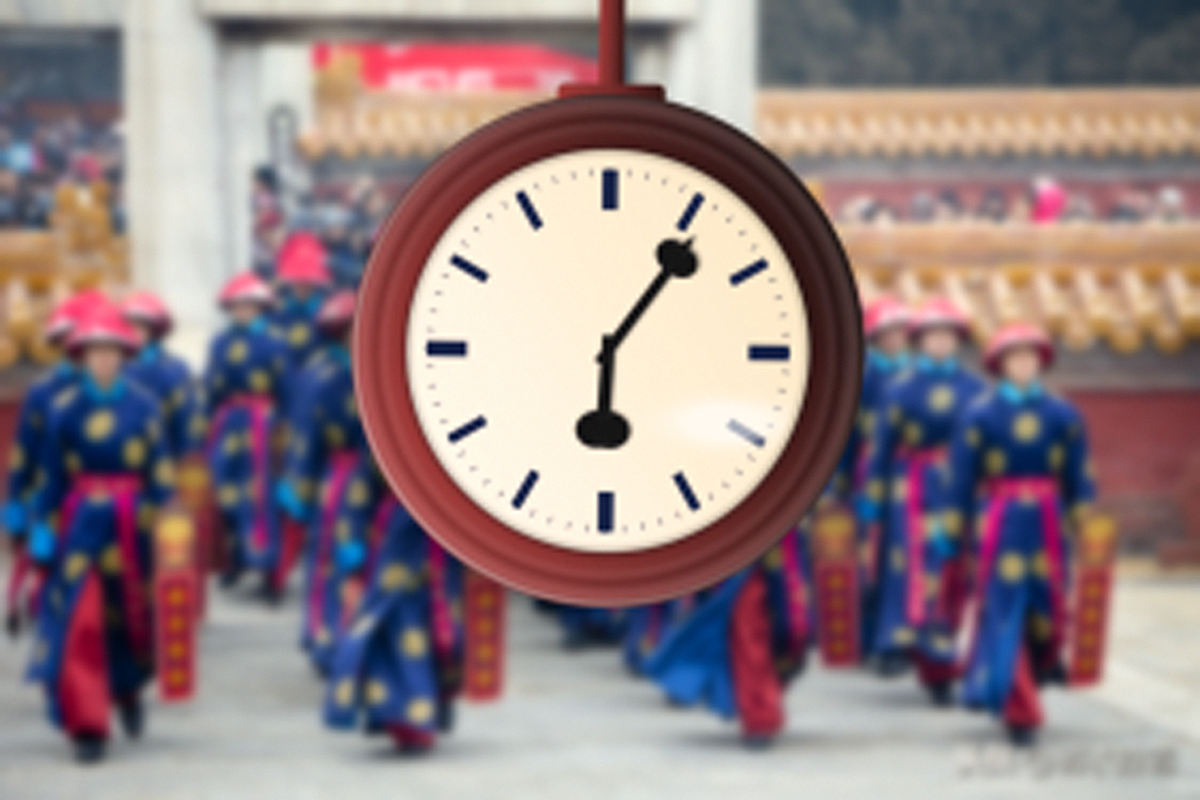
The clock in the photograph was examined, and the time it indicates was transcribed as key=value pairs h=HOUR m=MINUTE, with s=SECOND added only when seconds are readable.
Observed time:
h=6 m=6
